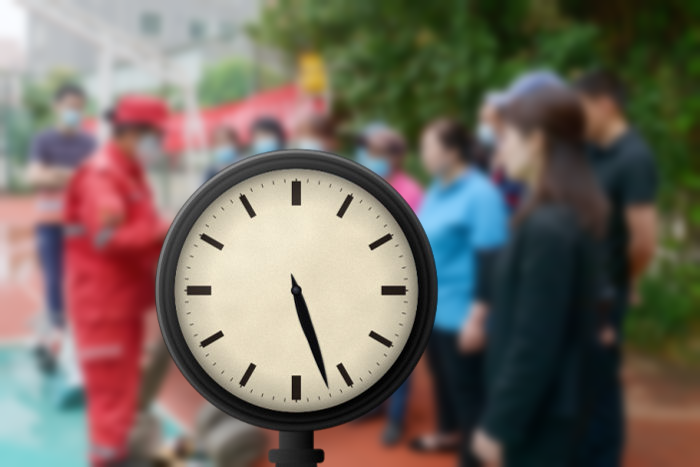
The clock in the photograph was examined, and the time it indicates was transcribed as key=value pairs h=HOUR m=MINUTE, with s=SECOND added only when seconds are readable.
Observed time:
h=5 m=27
